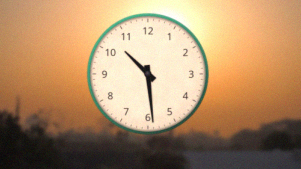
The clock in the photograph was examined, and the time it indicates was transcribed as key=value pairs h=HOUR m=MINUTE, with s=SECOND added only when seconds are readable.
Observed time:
h=10 m=29
